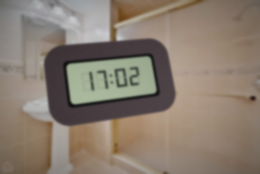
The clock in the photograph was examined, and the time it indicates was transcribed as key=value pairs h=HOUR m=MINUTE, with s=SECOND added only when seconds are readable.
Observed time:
h=17 m=2
